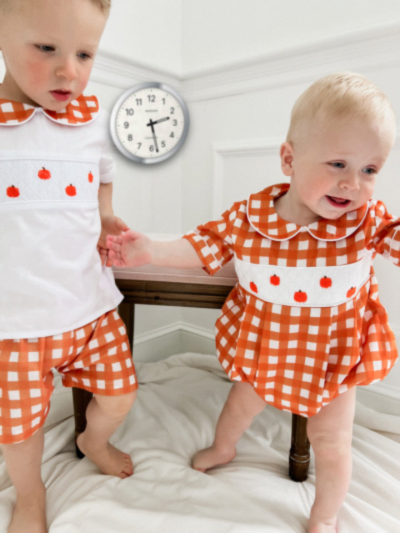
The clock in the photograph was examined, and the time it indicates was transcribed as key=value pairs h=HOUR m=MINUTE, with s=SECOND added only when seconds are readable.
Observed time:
h=2 m=28
